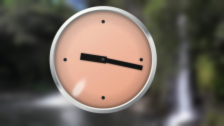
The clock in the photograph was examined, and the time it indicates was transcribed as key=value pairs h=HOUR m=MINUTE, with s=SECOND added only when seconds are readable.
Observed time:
h=9 m=17
